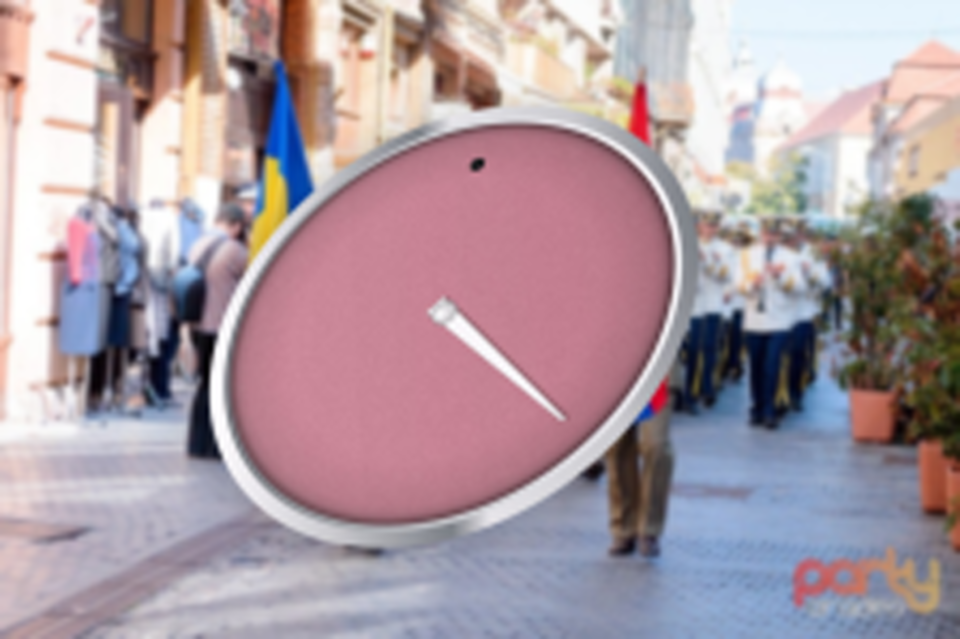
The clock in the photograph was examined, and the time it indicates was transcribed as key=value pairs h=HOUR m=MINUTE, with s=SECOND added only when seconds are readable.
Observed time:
h=4 m=22
